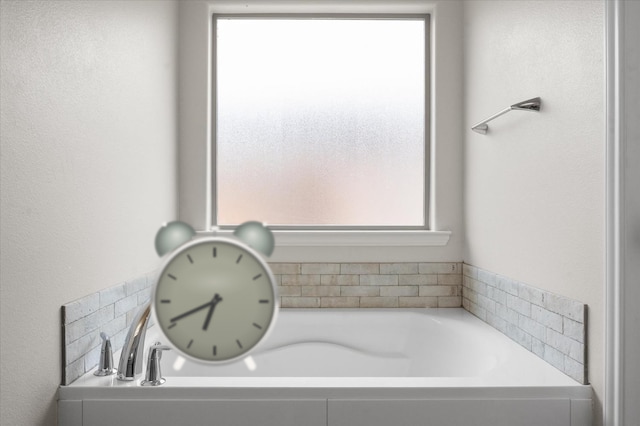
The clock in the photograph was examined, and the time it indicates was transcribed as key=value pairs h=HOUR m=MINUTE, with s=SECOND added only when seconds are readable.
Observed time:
h=6 m=41
